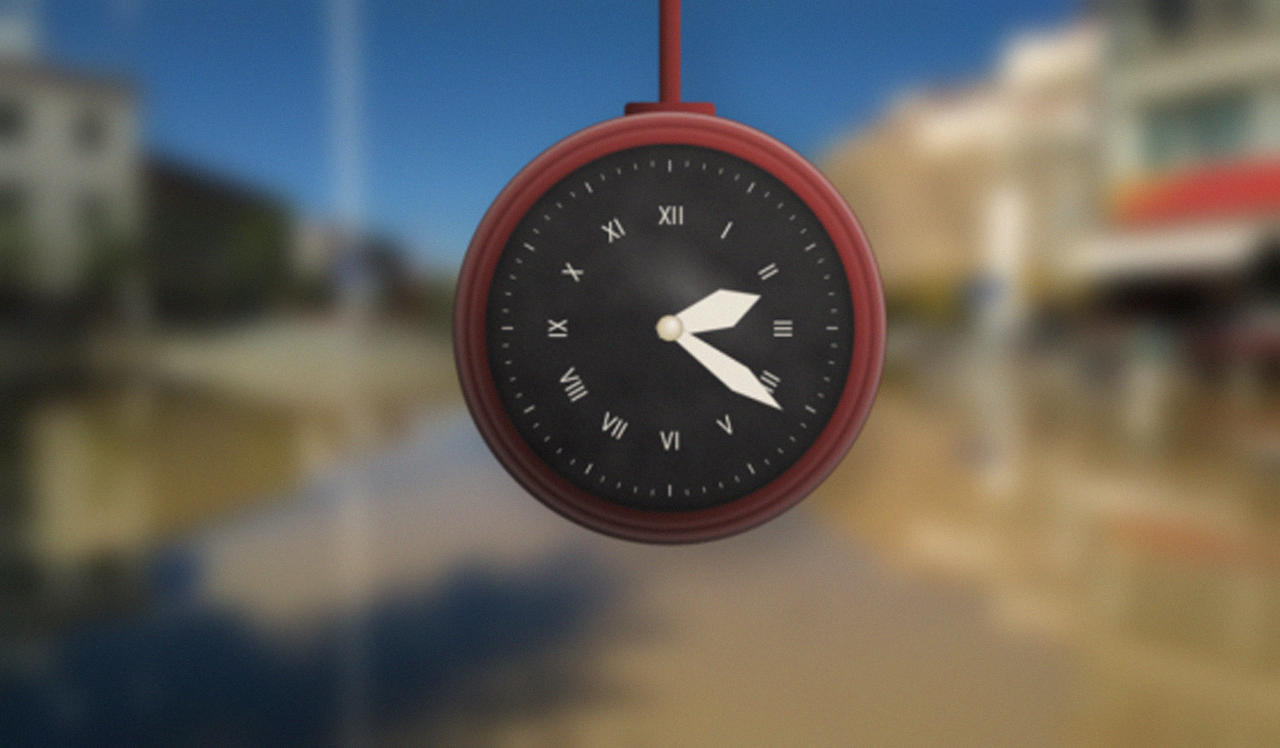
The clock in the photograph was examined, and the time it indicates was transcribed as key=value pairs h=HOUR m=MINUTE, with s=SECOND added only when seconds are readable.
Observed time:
h=2 m=21
